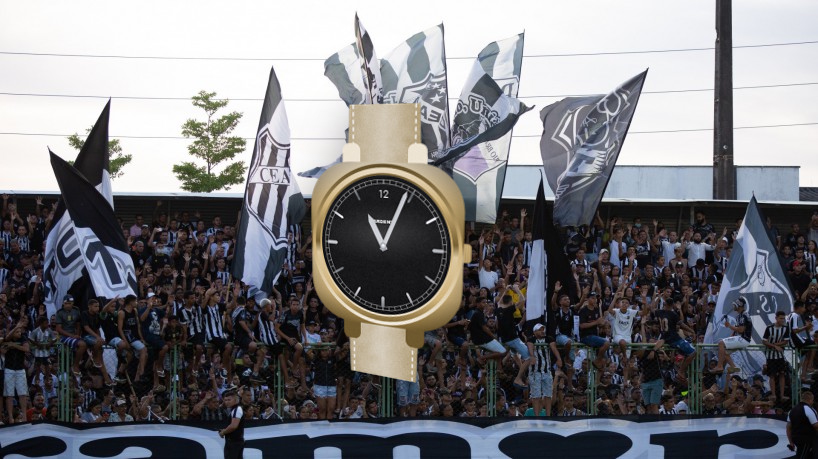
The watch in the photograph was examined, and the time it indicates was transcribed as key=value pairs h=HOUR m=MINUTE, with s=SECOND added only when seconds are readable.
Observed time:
h=11 m=4
